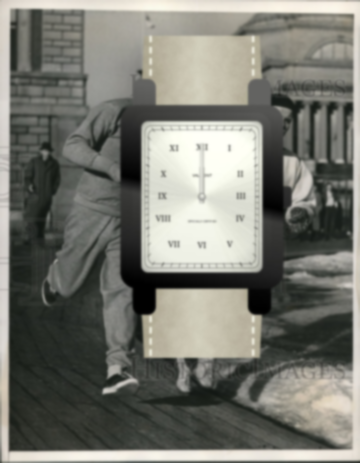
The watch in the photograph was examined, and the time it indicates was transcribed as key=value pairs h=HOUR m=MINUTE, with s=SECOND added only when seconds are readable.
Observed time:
h=12 m=0
